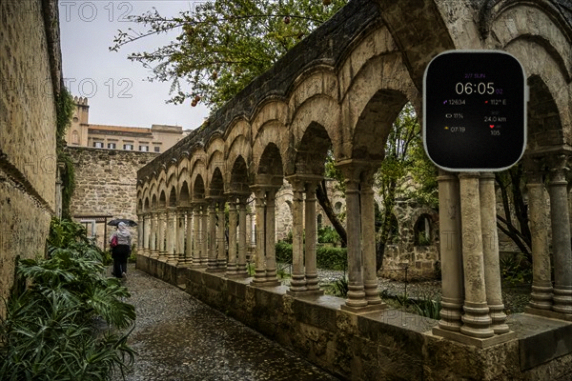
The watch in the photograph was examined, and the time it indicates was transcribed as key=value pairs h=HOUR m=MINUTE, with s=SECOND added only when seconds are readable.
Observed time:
h=6 m=5
